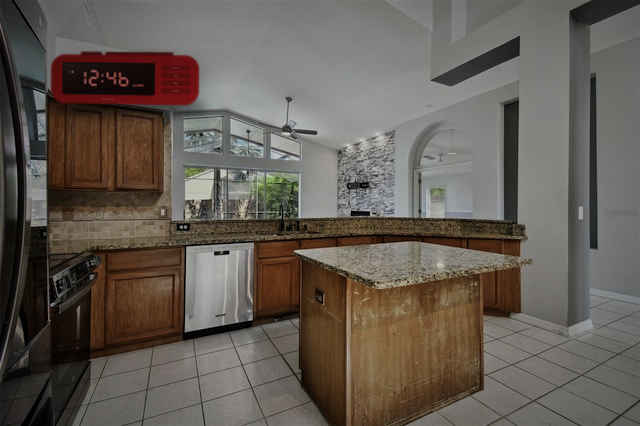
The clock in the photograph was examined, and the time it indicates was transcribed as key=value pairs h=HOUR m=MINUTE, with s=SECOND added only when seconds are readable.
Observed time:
h=12 m=46
